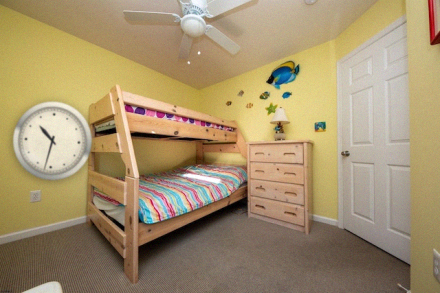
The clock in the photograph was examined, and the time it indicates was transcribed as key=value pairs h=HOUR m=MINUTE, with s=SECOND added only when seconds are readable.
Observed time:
h=10 m=32
